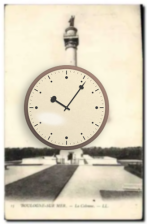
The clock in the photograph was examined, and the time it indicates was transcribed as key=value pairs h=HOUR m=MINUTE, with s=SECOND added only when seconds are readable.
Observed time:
h=10 m=6
